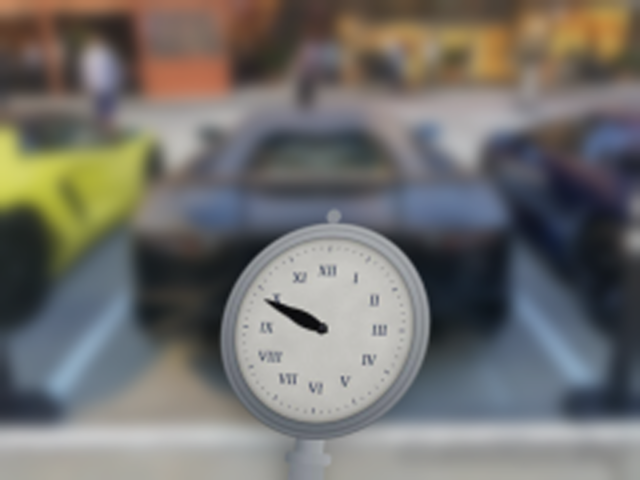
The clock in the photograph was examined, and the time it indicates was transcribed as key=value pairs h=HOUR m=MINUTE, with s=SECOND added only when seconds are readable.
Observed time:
h=9 m=49
